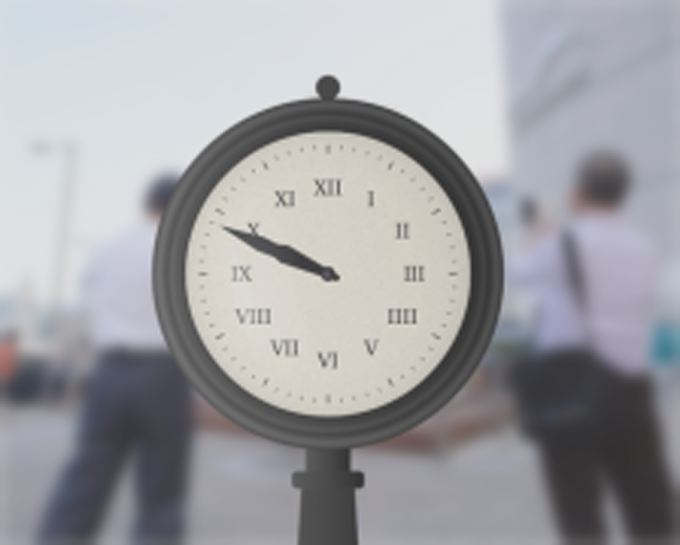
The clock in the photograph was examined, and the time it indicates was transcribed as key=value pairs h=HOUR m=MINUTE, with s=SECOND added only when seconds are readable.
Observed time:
h=9 m=49
